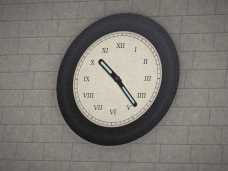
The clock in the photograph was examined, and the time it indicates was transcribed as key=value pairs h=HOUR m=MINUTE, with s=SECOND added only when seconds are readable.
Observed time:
h=10 m=23
